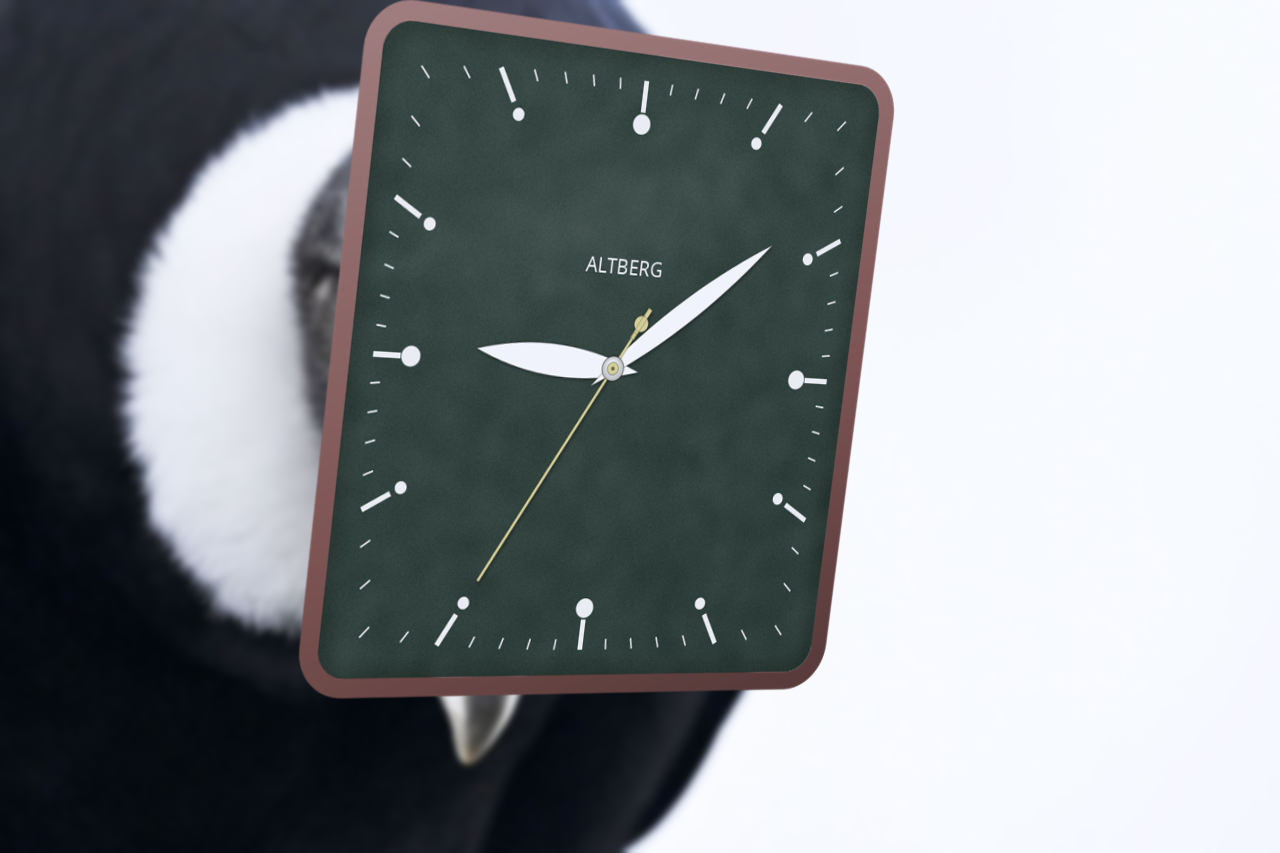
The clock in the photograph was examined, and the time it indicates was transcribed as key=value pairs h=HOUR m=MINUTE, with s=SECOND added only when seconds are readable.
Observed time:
h=9 m=8 s=35
